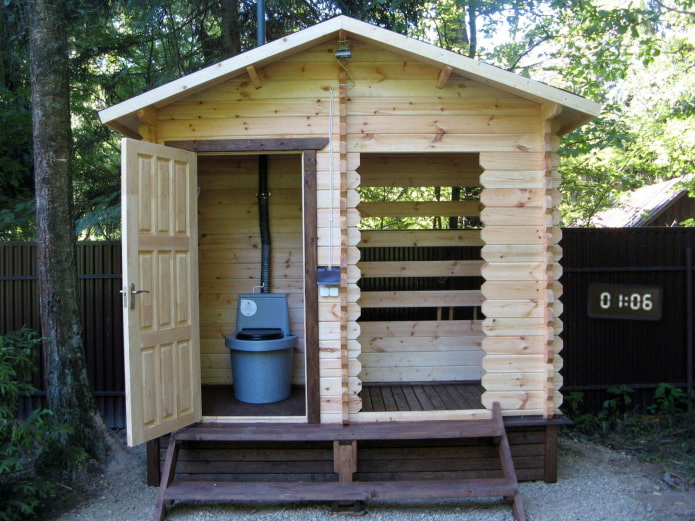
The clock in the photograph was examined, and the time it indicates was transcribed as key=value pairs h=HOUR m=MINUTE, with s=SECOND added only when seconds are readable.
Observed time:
h=1 m=6
